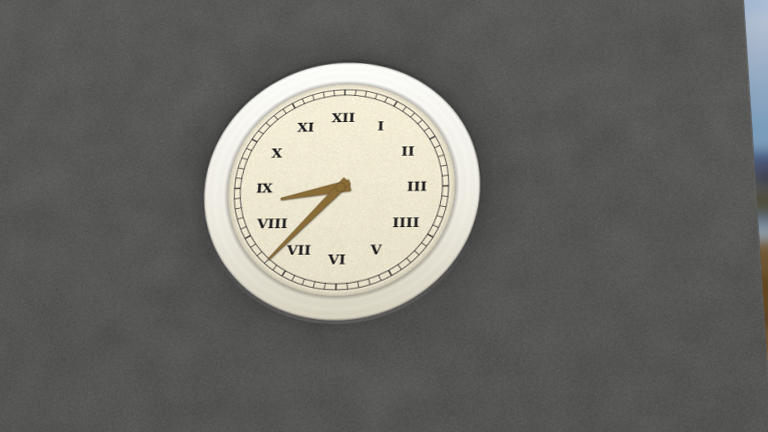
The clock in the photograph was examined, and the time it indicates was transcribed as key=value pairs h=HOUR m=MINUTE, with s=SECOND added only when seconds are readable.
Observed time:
h=8 m=37
